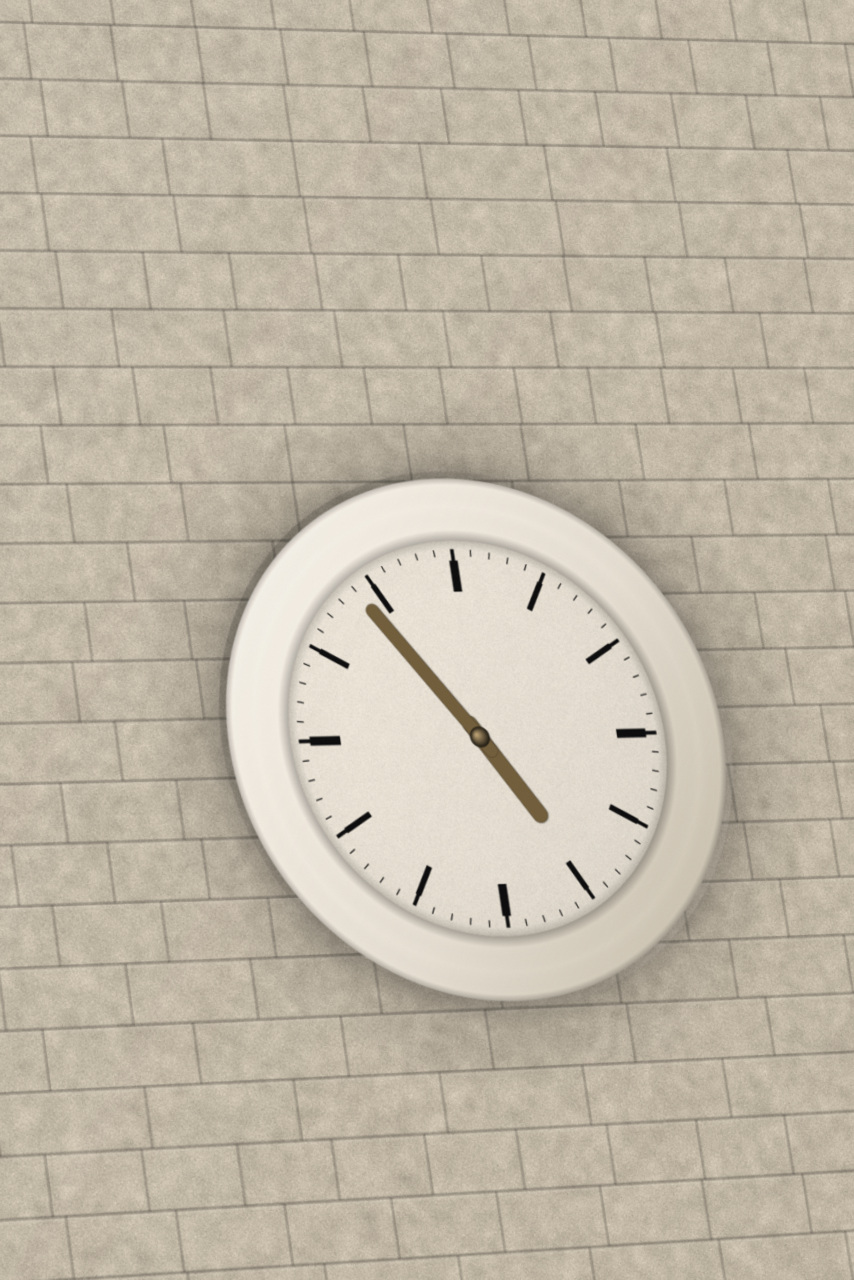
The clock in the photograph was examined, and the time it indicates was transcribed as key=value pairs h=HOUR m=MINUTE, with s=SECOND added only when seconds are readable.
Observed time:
h=4 m=54
